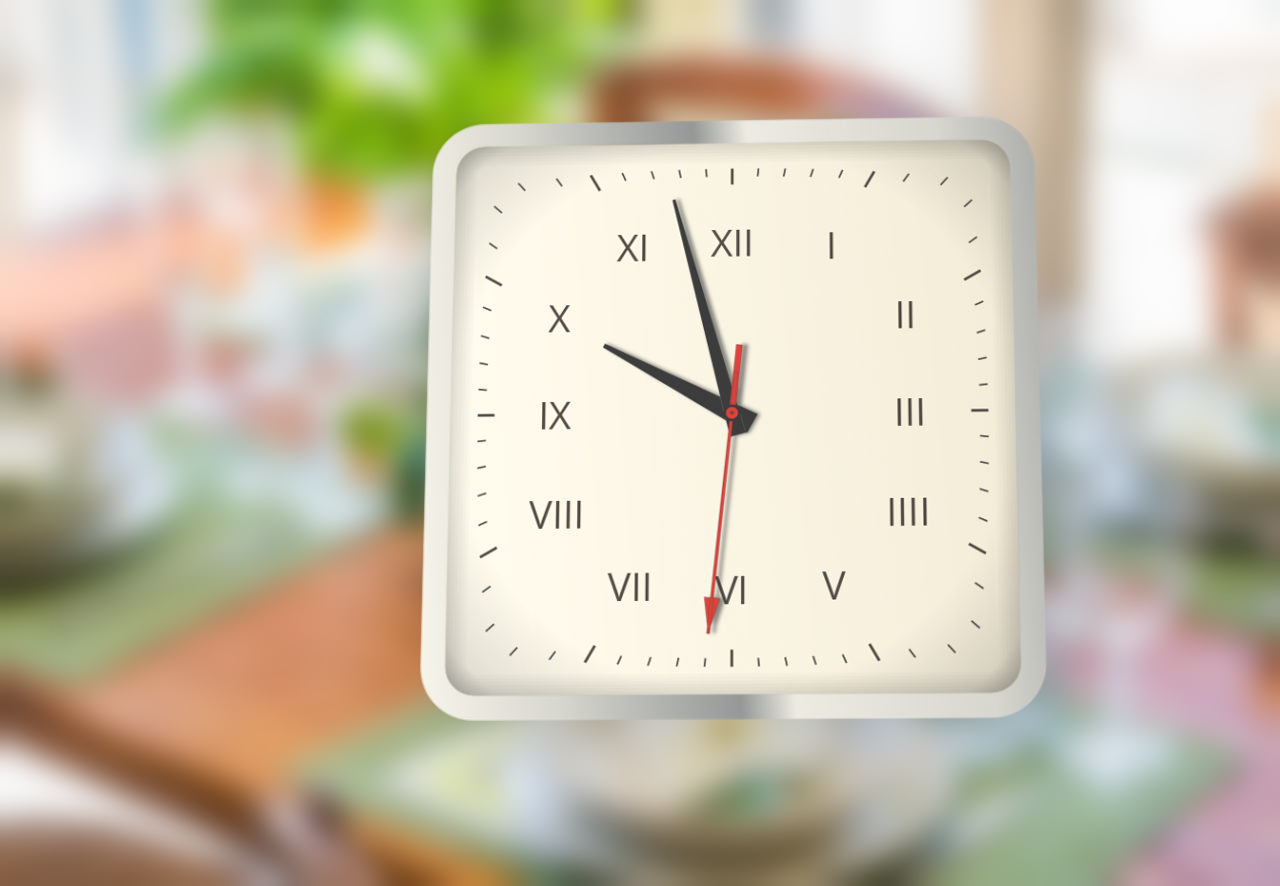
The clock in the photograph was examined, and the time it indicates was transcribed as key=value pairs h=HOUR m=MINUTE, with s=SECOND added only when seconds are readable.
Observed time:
h=9 m=57 s=31
